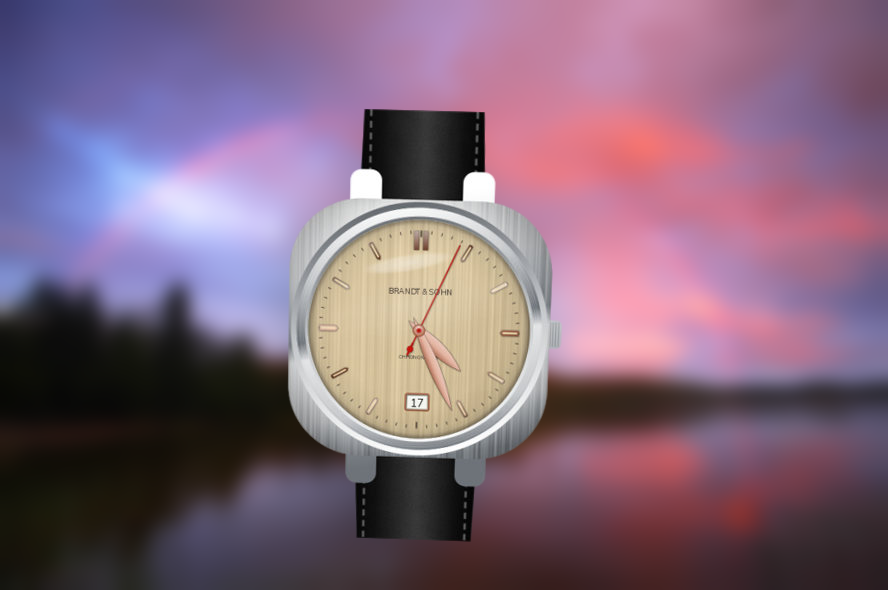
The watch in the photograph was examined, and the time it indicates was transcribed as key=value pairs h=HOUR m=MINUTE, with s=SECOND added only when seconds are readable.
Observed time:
h=4 m=26 s=4
